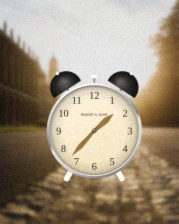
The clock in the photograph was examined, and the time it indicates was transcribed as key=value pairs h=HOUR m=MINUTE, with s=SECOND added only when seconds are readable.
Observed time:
h=1 m=37
